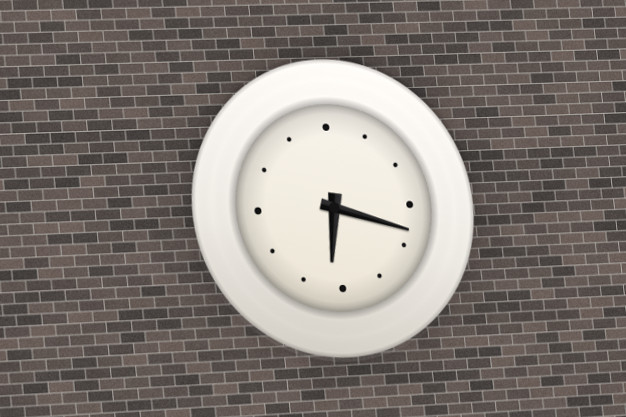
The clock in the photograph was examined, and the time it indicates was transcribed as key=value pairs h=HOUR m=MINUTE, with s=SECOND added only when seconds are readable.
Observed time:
h=6 m=18
